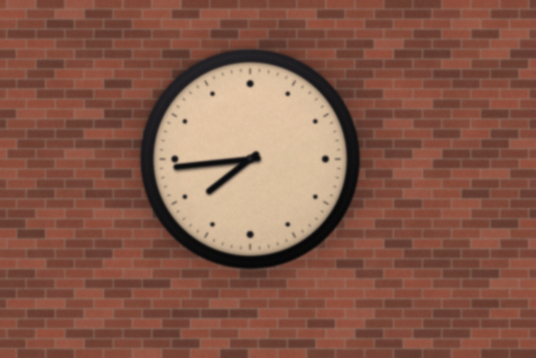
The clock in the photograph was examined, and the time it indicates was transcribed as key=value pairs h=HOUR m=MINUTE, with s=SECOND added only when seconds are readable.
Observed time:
h=7 m=44
